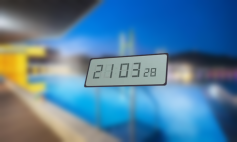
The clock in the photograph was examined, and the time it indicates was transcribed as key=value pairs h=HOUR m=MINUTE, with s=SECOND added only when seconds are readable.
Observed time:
h=21 m=3 s=28
